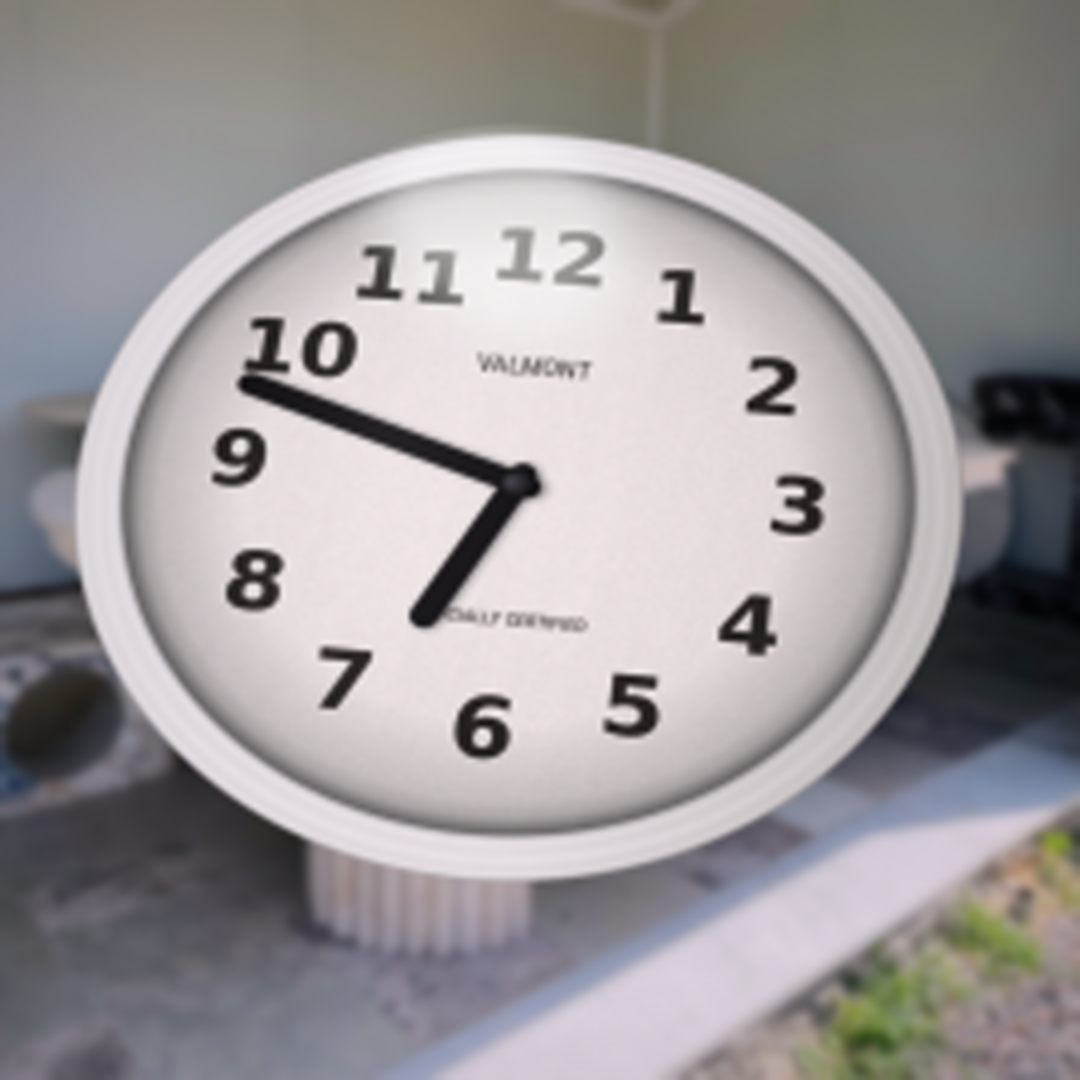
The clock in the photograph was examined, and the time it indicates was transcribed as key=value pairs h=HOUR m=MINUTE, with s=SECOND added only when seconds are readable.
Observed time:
h=6 m=48
